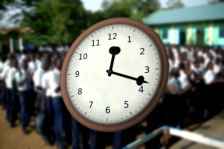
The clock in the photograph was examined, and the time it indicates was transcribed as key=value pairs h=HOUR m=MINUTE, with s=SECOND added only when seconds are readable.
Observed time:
h=12 m=18
